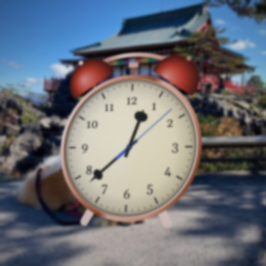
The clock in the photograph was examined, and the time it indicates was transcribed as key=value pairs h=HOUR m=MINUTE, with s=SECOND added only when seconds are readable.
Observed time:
h=12 m=38 s=8
